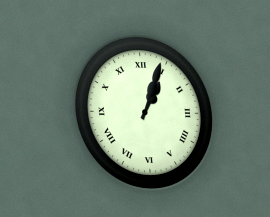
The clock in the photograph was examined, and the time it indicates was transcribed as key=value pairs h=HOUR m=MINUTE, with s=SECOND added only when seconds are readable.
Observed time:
h=1 m=4
